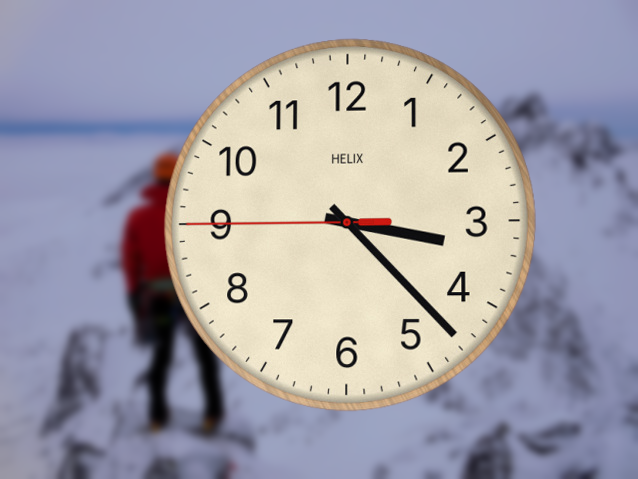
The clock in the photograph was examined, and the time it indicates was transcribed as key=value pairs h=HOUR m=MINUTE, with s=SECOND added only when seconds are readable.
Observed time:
h=3 m=22 s=45
